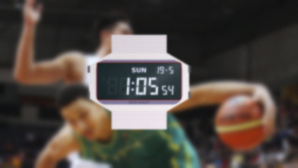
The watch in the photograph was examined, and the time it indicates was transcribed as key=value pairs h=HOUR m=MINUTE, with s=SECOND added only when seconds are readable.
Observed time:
h=1 m=5
